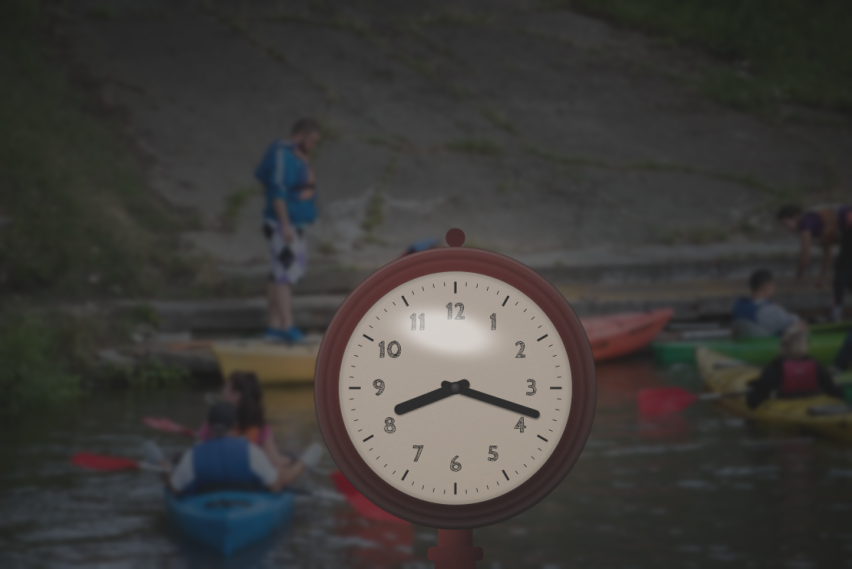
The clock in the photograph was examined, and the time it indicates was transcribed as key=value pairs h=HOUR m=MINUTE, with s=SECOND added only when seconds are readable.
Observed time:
h=8 m=18
